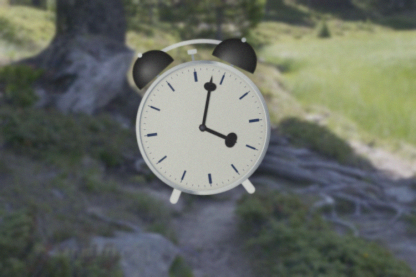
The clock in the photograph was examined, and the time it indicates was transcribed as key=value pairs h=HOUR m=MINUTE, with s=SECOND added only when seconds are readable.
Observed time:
h=4 m=3
